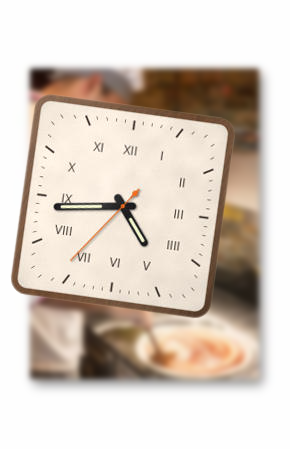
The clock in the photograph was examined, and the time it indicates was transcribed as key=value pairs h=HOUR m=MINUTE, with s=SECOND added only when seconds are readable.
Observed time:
h=4 m=43 s=36
